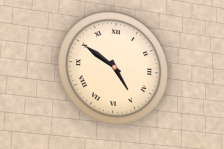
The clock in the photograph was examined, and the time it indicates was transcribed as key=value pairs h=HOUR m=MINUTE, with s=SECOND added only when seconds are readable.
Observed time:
h=4 m=50
